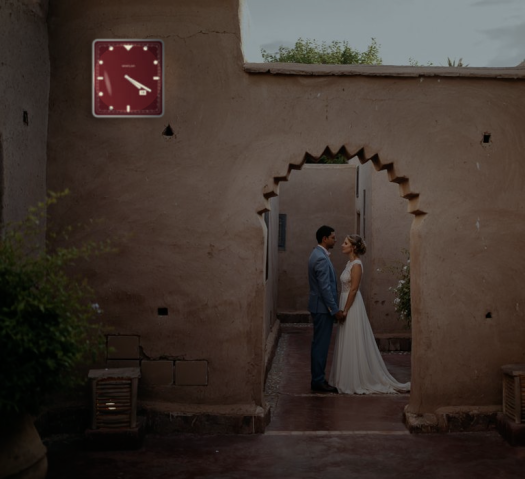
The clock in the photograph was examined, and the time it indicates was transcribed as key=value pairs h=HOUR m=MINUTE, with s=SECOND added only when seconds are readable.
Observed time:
h=4 m=20
